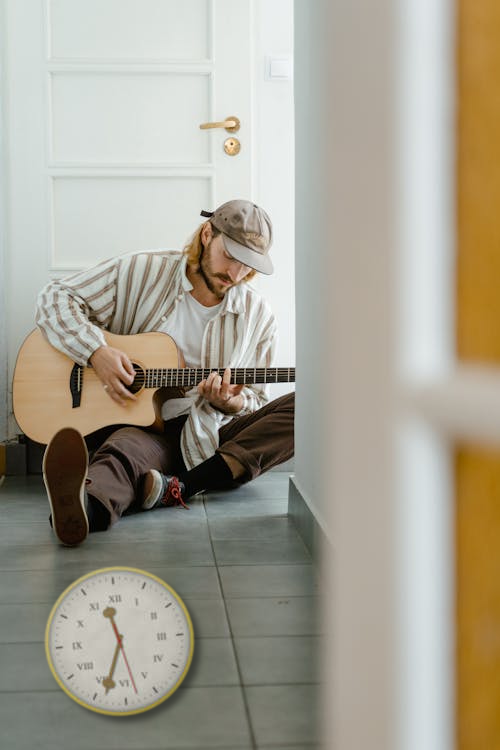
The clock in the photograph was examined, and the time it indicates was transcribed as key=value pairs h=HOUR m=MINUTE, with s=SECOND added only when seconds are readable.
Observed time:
h=11 m=33 s=28
